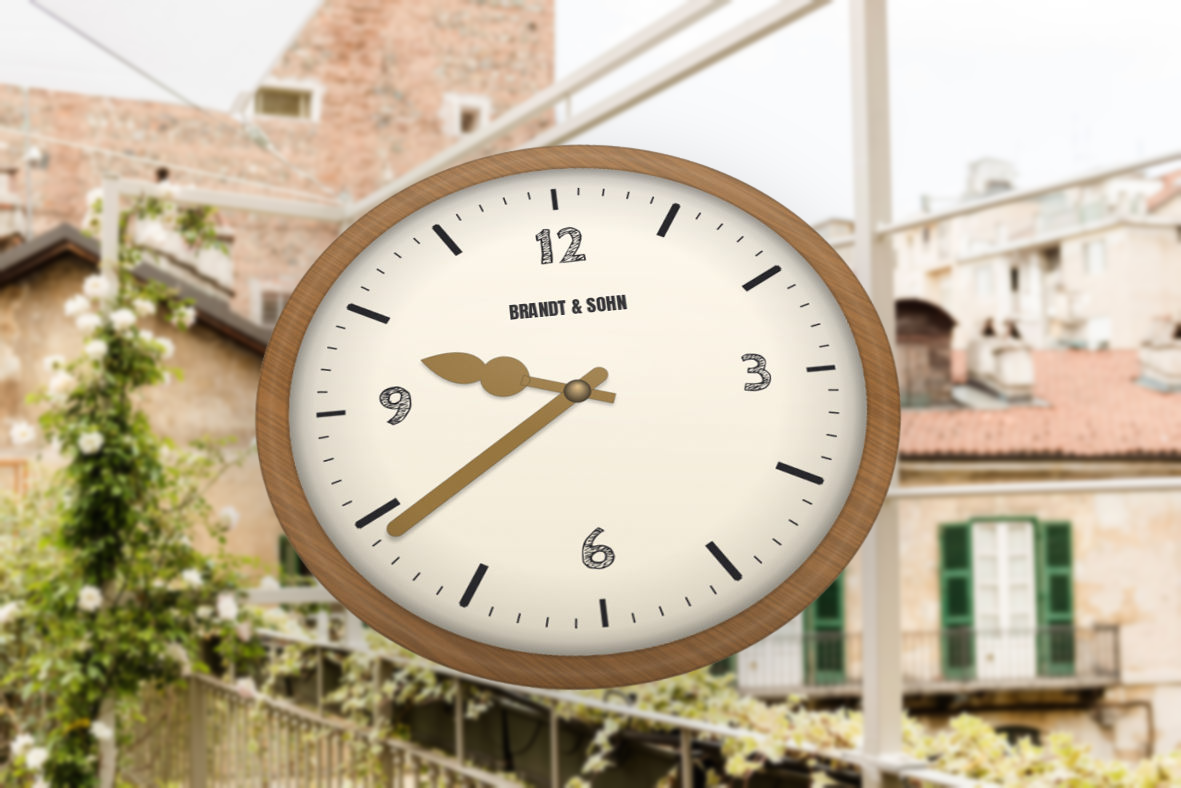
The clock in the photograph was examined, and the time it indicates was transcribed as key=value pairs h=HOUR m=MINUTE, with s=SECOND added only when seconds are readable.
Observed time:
h=9 m=39
